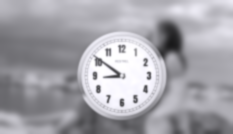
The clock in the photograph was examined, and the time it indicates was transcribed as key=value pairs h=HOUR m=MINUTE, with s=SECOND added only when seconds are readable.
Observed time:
h=8 m=51
